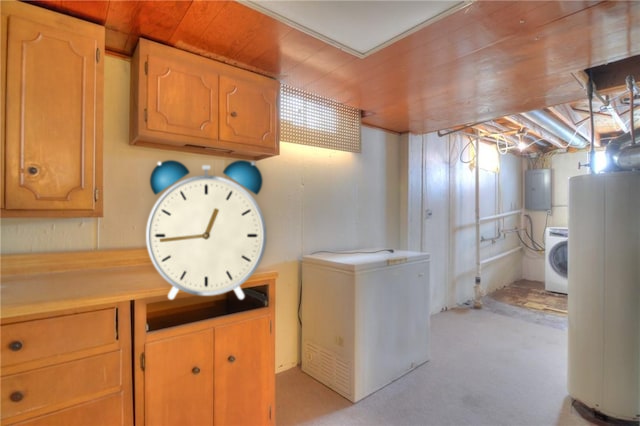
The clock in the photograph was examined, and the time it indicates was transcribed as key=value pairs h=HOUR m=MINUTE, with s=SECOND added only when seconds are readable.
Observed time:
h=12 m=44
